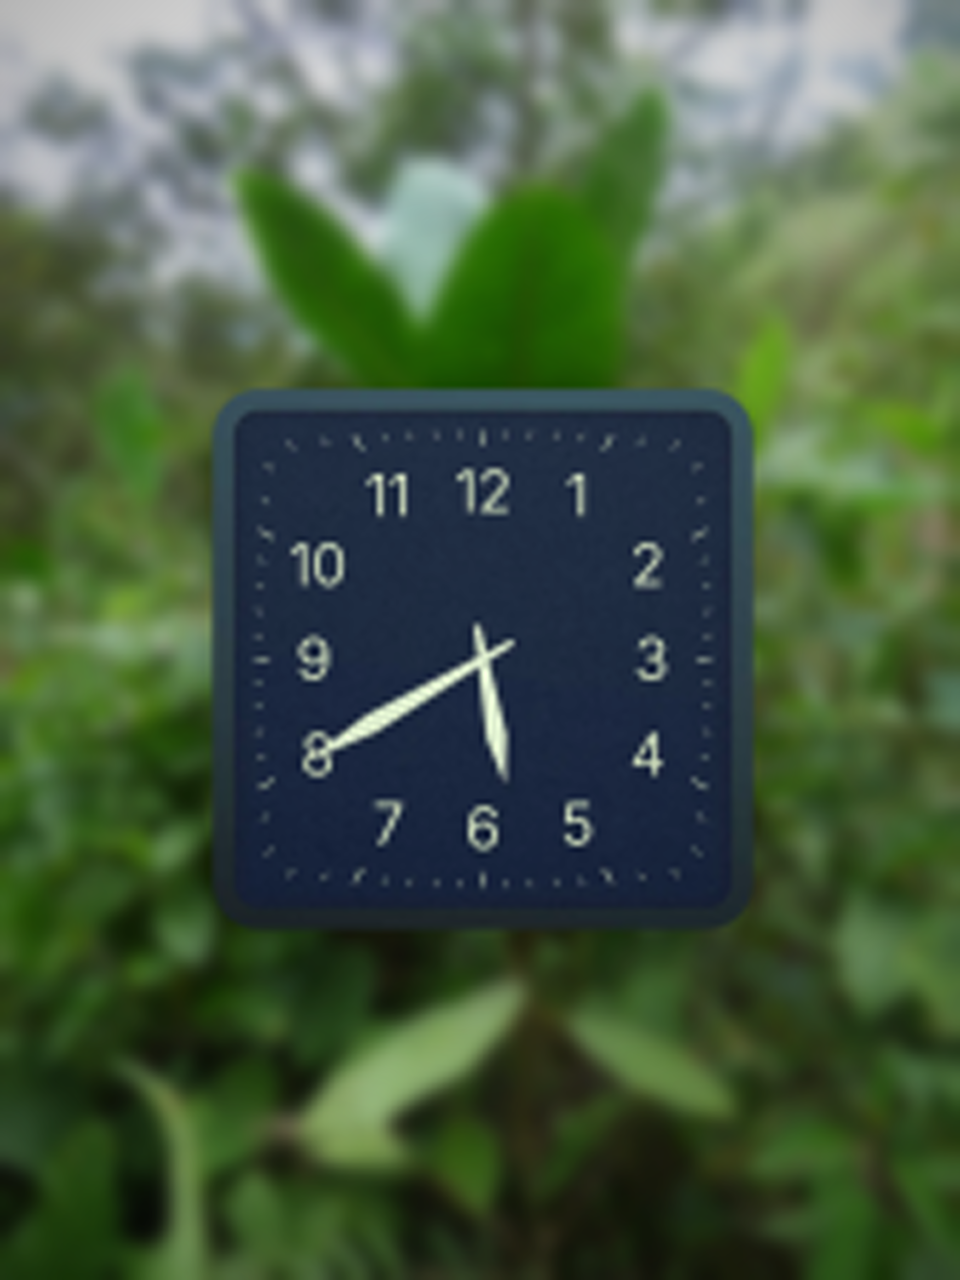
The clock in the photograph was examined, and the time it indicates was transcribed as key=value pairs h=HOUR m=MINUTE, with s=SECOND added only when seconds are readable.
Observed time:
h=5 m=40
